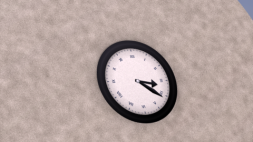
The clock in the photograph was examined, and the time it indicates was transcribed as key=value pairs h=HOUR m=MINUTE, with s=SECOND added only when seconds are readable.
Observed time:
h=3 m=21
